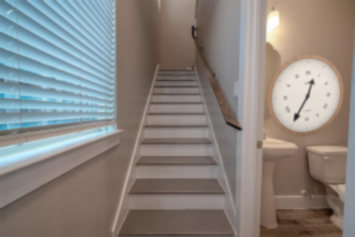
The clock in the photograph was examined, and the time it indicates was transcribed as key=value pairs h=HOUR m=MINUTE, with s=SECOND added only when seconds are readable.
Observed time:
h=12 m=35
